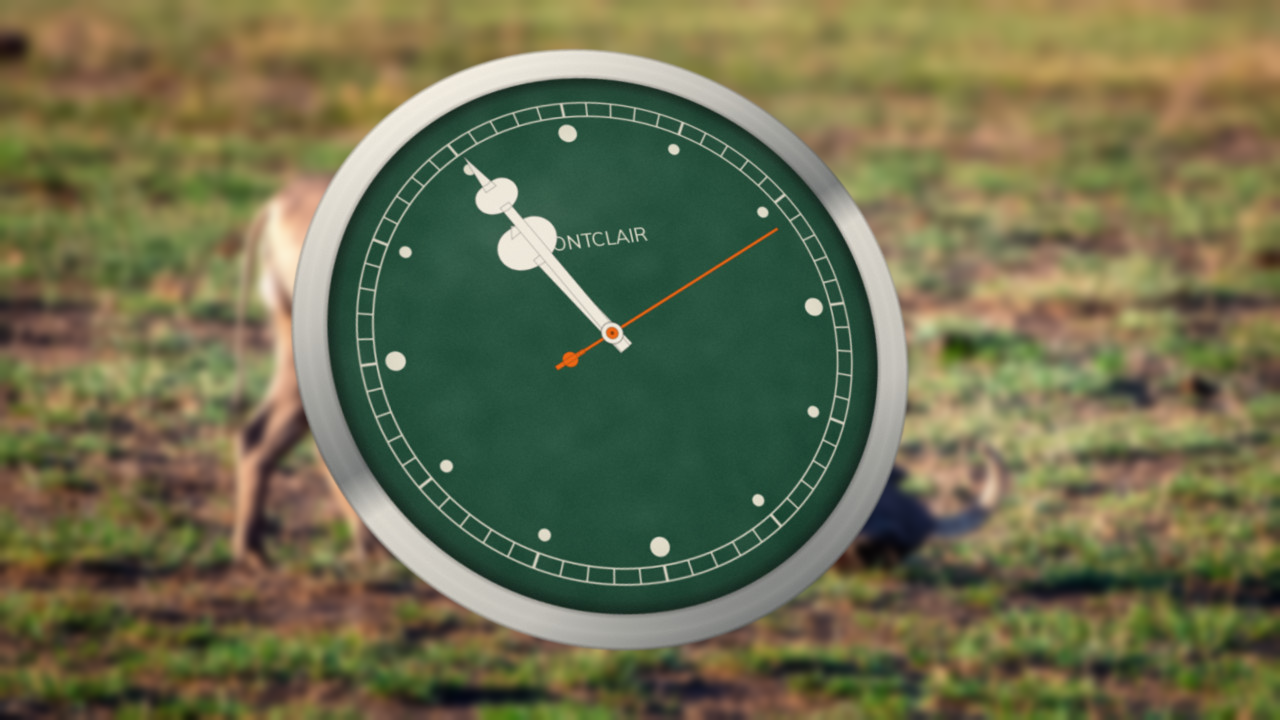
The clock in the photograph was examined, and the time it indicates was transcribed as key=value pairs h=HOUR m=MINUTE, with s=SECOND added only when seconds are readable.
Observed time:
h=10 m=55 s=11
